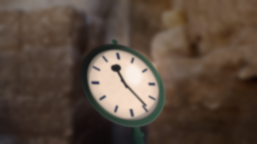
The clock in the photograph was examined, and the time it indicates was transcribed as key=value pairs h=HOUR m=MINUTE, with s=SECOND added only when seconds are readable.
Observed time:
h=11 m=24
